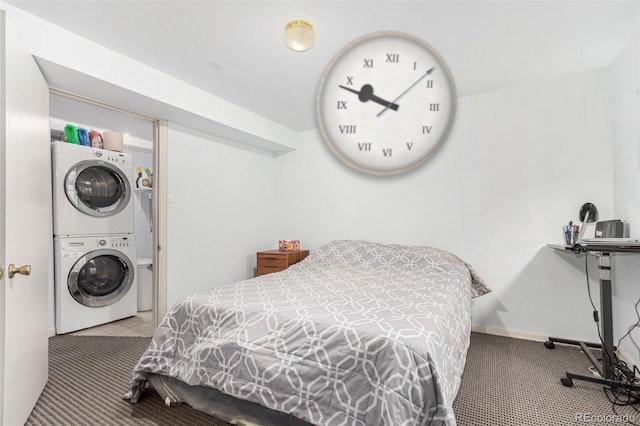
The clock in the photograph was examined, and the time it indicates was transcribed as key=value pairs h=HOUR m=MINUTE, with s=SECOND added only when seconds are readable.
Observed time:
h=9 m=48 s=8
